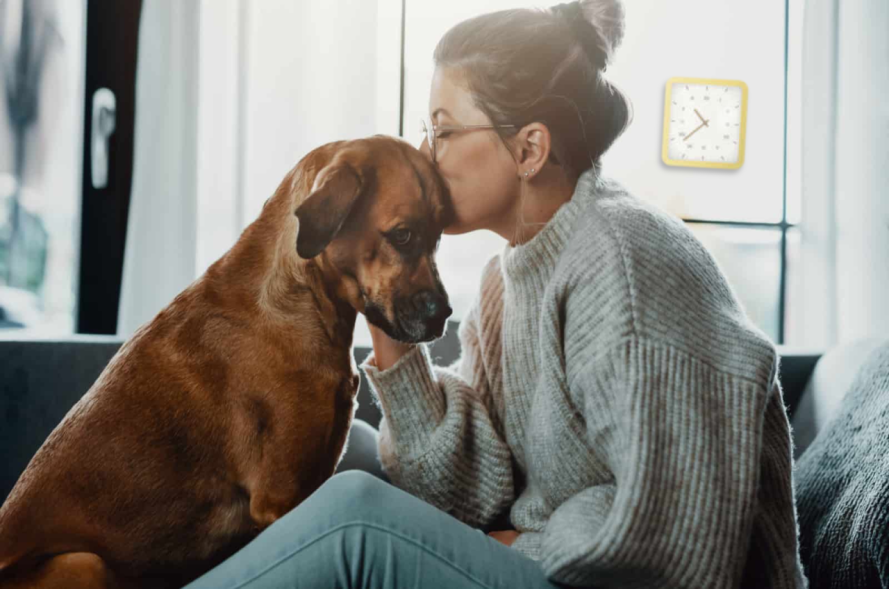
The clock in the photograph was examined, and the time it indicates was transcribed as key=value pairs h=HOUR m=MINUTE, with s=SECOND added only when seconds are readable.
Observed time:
h=10 m=38
